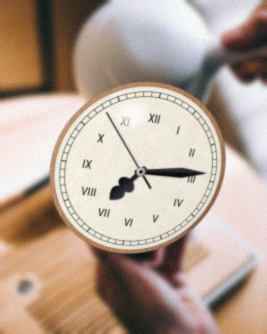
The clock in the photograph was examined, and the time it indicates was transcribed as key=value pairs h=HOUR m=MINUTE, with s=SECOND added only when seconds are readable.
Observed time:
h=7 m=13 s=53
